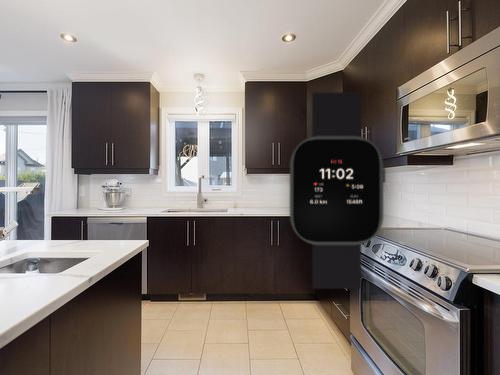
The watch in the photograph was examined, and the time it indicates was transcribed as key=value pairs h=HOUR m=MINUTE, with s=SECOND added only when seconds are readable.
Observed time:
h=11 m=2
